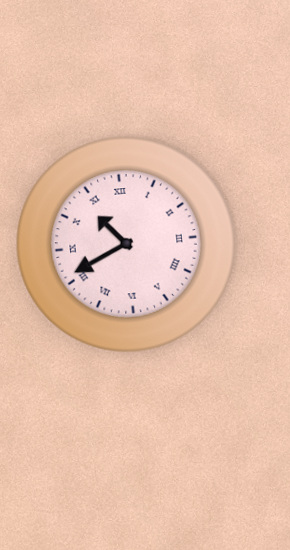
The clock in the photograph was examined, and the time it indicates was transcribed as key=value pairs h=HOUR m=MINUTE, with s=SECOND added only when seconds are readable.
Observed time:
h=10 m=41
